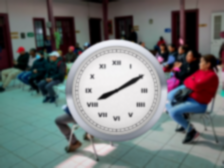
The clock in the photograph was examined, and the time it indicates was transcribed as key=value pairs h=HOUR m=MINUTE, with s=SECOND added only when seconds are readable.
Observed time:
h=8 m=10
